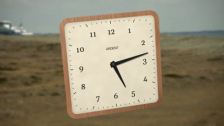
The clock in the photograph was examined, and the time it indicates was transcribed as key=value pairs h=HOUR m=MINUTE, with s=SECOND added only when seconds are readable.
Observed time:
h=5 m=13
